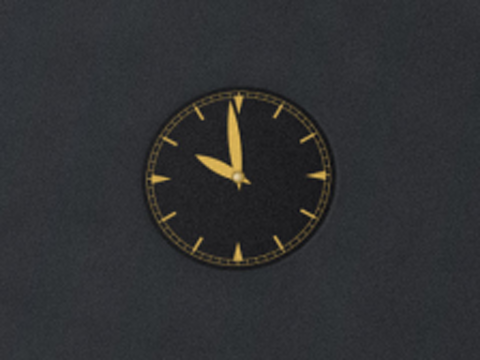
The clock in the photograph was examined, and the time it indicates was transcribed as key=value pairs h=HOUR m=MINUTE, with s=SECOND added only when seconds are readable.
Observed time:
h=9 m=59
